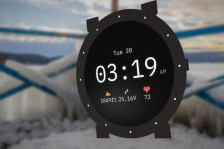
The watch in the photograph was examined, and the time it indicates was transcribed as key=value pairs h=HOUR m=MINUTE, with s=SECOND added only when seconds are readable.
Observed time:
h=3 m=19
